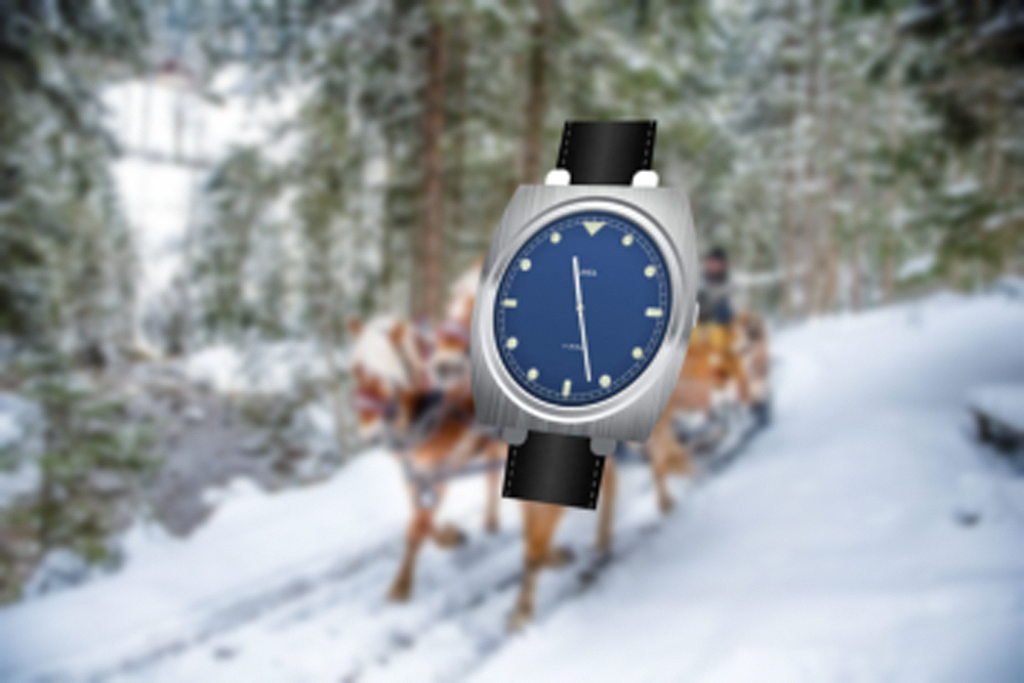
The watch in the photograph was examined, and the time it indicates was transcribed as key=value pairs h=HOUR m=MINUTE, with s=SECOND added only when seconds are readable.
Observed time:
h=11 m=27
